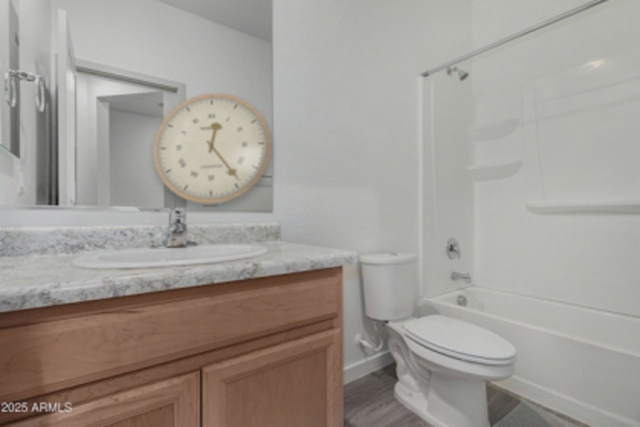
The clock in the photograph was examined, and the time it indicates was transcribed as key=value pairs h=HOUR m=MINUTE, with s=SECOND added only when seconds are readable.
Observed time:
h=12 m=24
